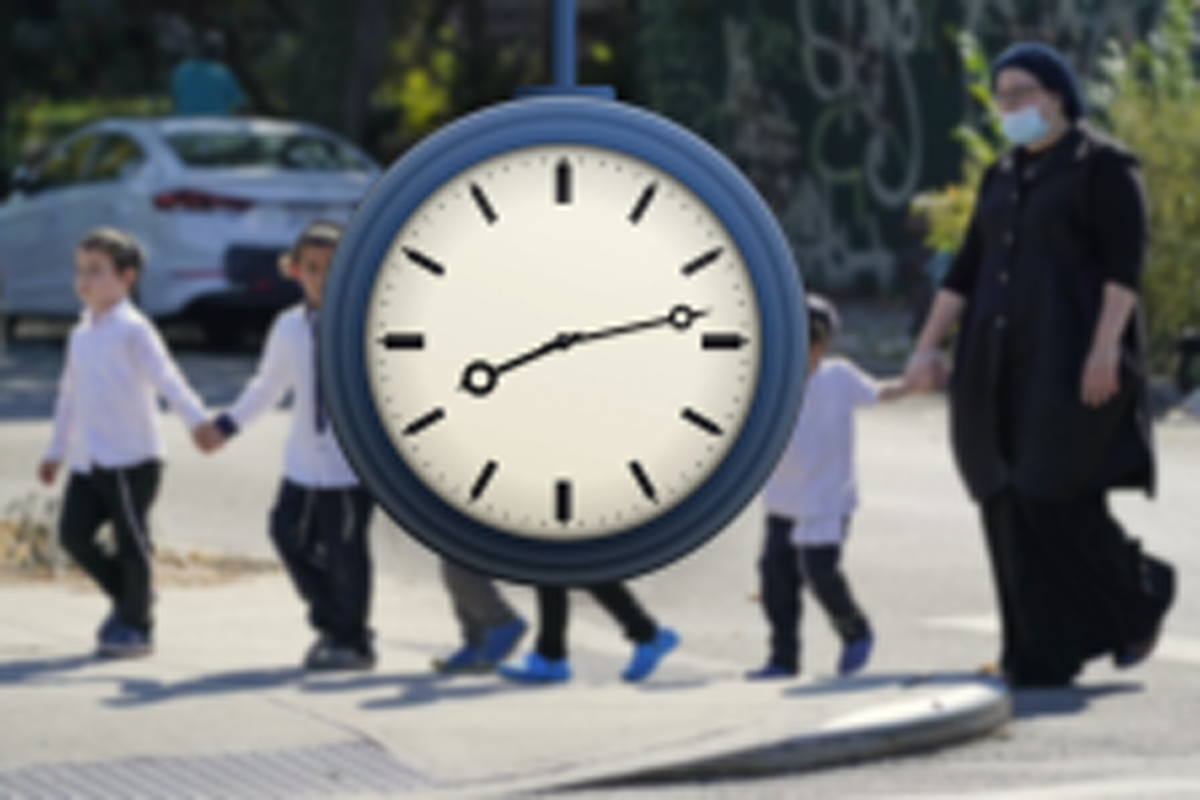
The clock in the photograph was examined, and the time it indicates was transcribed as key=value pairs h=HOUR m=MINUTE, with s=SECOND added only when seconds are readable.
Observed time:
h=8 m=13
